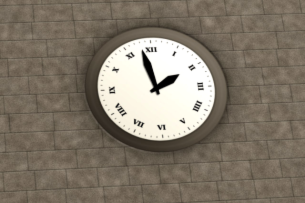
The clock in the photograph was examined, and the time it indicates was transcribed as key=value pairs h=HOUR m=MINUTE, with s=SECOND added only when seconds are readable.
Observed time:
h=1 m=58
